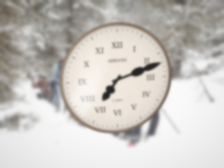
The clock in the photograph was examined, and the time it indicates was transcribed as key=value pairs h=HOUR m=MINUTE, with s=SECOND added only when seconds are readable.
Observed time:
h=7 m=12
